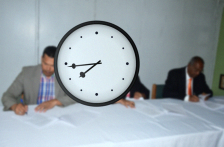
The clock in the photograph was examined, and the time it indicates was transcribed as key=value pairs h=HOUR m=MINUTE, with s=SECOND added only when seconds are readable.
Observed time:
h=7 m=44
